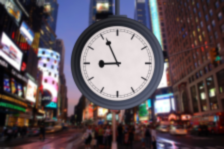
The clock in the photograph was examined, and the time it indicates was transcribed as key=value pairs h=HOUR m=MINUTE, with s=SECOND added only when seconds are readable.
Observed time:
h=8 m=56
